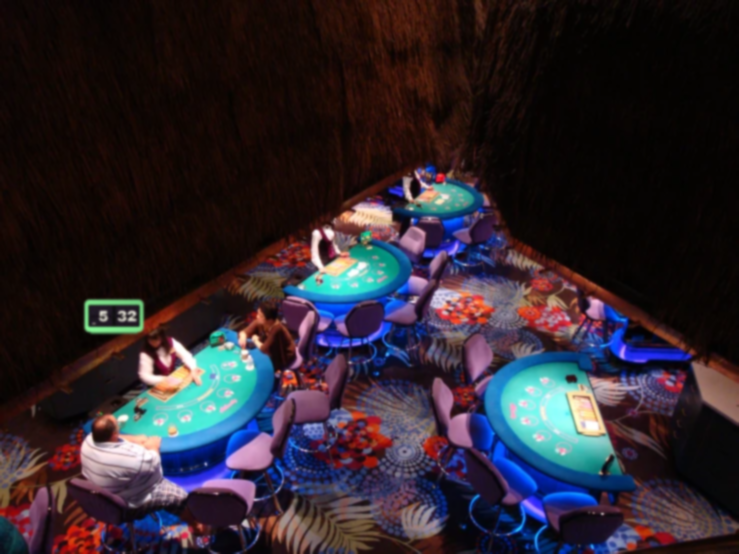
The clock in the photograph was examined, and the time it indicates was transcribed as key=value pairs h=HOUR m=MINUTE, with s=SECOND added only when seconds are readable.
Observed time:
h=5 m=32
